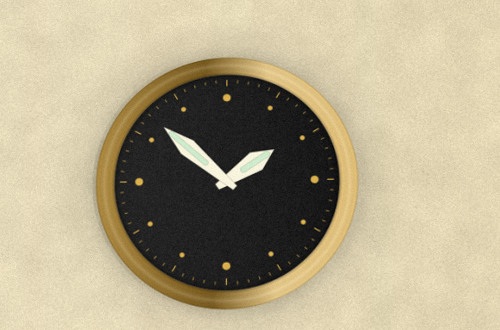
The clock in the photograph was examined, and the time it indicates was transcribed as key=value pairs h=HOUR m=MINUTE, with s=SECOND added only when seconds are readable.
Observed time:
h=1 m=52
